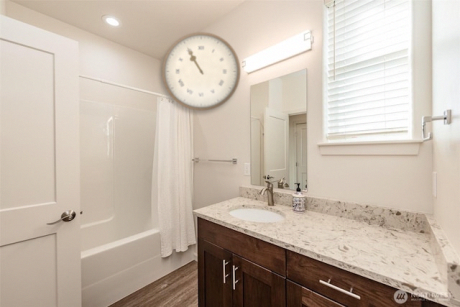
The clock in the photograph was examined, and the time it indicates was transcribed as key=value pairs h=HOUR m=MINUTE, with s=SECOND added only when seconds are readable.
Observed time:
h=10 m=55
